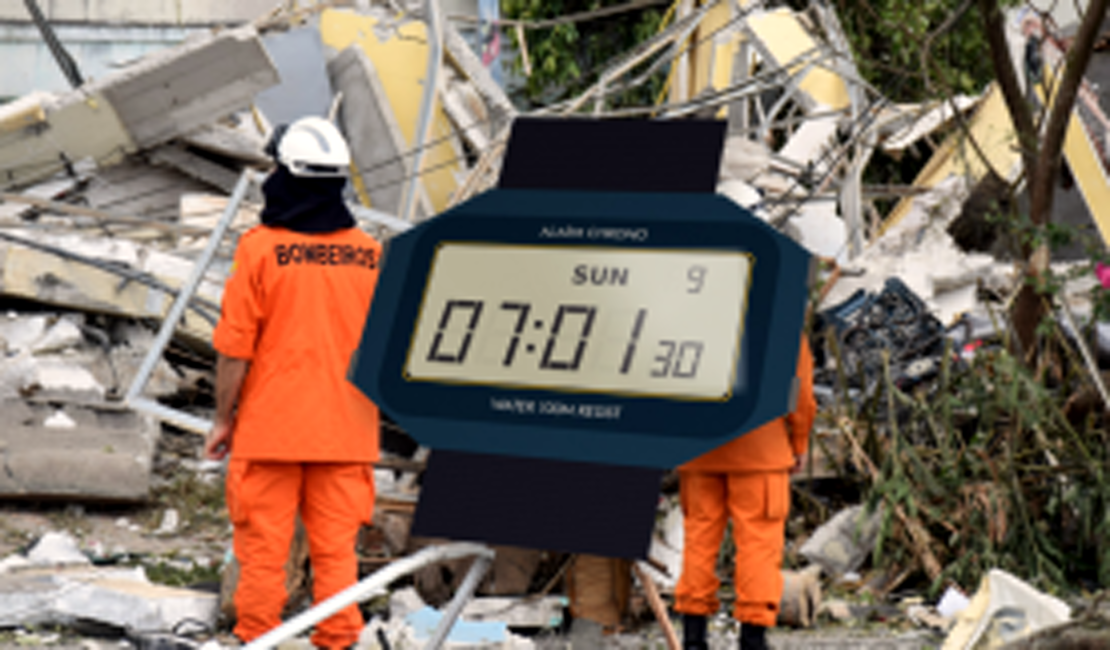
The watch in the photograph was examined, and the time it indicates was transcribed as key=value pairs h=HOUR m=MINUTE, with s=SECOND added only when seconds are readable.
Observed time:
h=7 m=1 s=30
